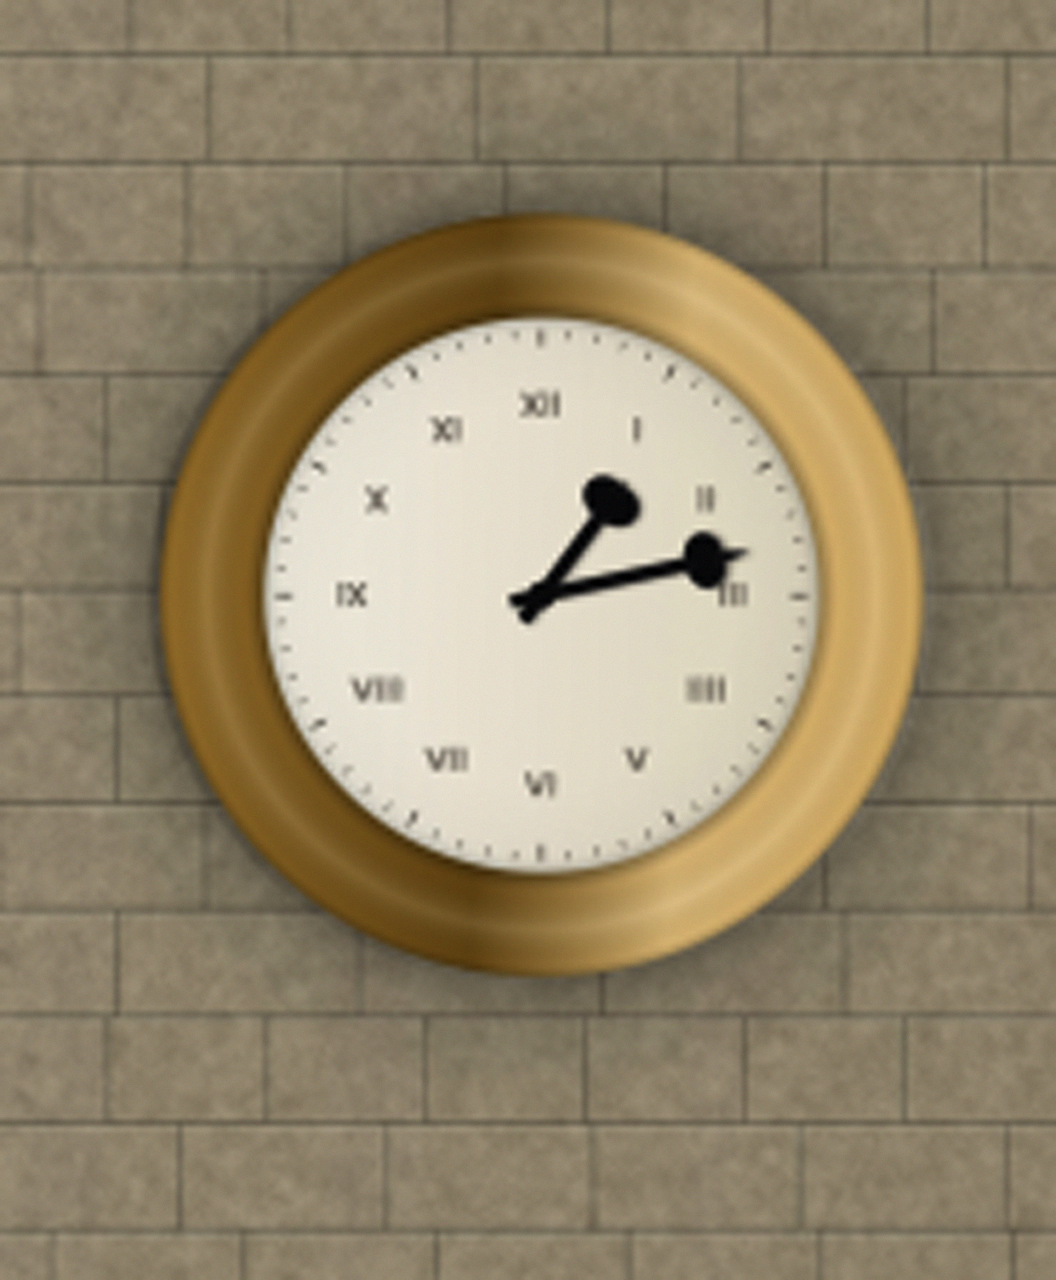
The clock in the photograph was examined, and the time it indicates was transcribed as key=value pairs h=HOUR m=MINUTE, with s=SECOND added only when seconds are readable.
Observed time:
h=1 m=13
